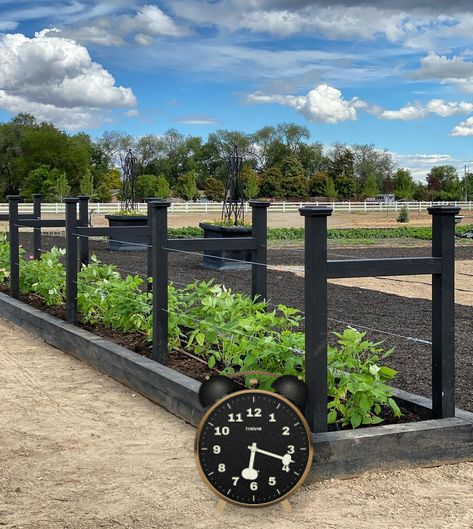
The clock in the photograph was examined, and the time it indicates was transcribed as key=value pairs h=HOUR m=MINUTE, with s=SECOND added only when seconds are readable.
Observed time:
h=6 m=18
